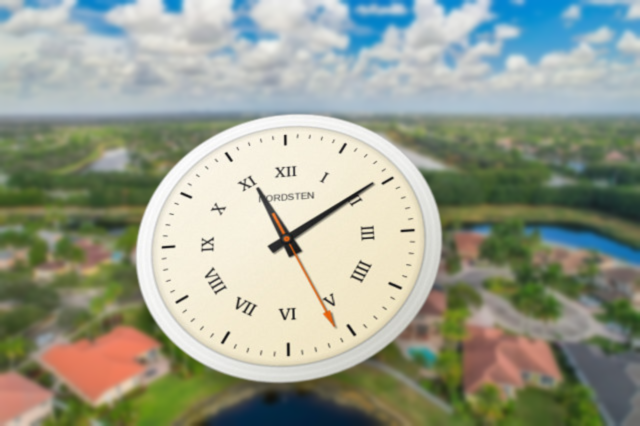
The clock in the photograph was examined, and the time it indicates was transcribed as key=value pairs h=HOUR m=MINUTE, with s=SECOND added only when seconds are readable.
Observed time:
h=11 m=9 s=26
